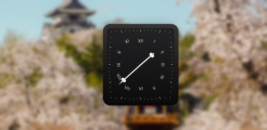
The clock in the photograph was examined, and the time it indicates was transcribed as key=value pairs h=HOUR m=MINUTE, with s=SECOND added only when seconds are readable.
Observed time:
h=1 m=38
